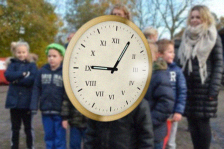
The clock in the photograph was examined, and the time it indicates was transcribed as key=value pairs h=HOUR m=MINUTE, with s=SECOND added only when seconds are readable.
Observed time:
h=9 m=5
